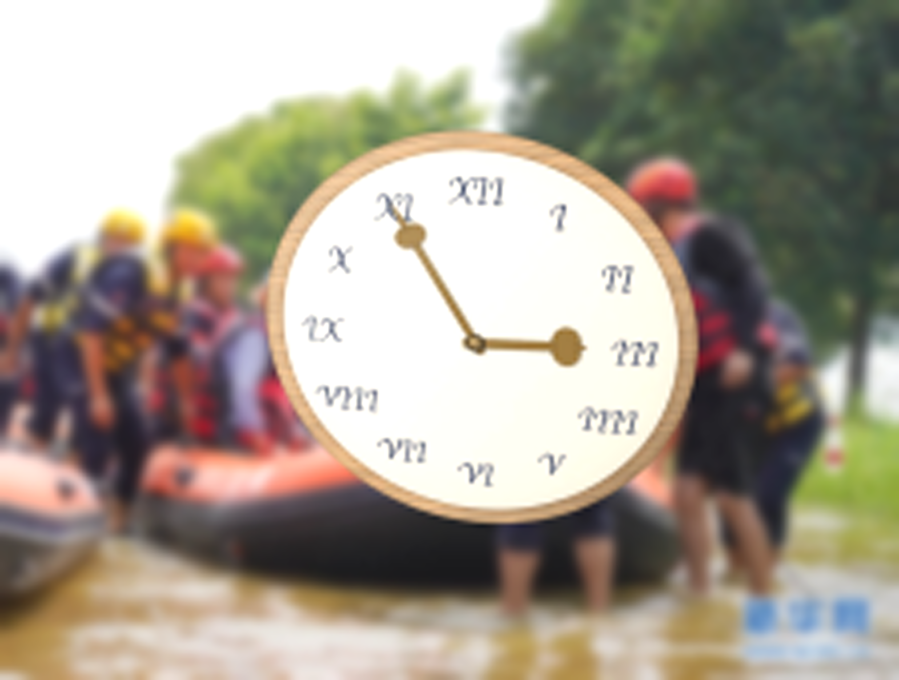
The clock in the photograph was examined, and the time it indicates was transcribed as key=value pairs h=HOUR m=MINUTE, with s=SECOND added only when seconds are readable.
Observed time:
h=2 m=55
